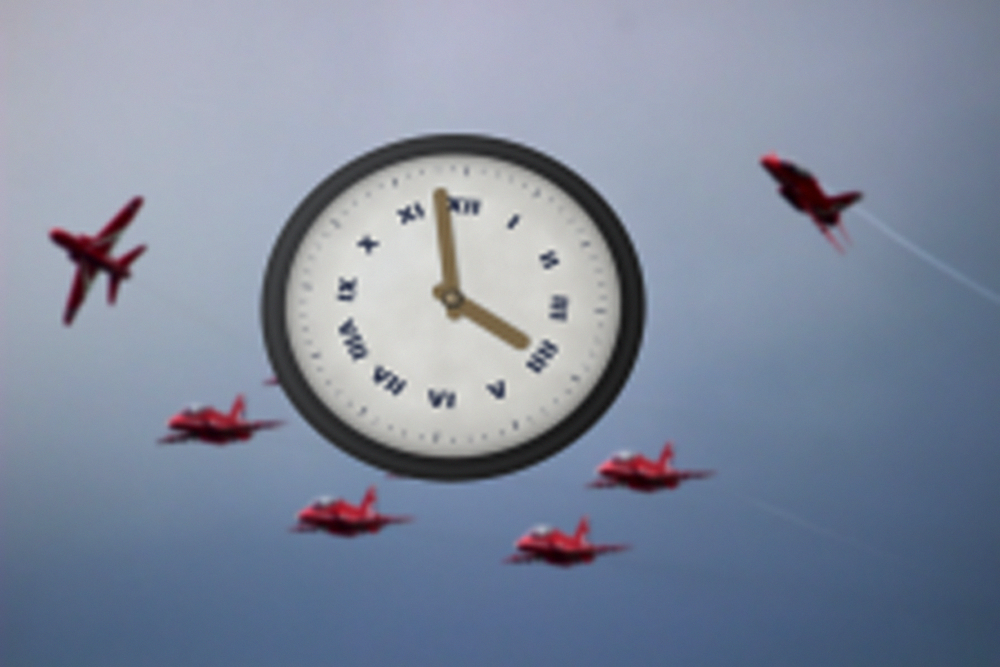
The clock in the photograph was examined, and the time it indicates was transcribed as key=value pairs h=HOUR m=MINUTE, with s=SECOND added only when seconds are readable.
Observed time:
h=3 m=58
